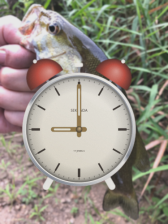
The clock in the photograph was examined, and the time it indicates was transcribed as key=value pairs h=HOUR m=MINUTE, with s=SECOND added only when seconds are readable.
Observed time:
h=9 m=0
